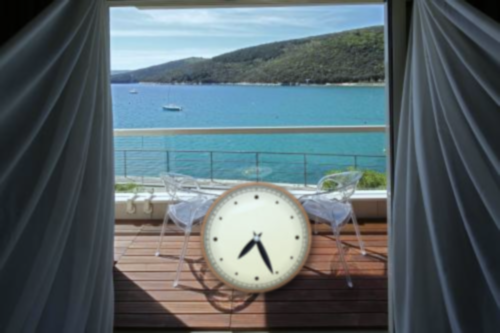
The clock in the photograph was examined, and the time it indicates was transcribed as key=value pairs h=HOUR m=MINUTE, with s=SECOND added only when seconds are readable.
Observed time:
h=7 m=26
